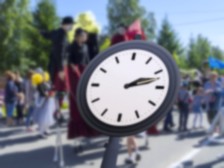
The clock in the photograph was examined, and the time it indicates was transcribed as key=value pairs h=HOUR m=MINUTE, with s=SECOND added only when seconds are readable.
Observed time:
h=2 m=12
